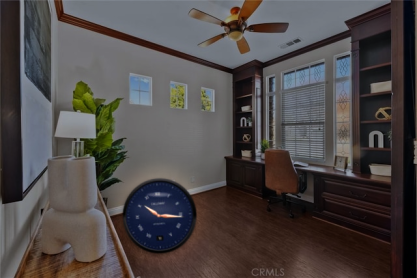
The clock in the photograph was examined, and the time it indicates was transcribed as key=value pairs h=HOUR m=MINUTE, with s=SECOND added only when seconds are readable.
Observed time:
h=10 m=16
